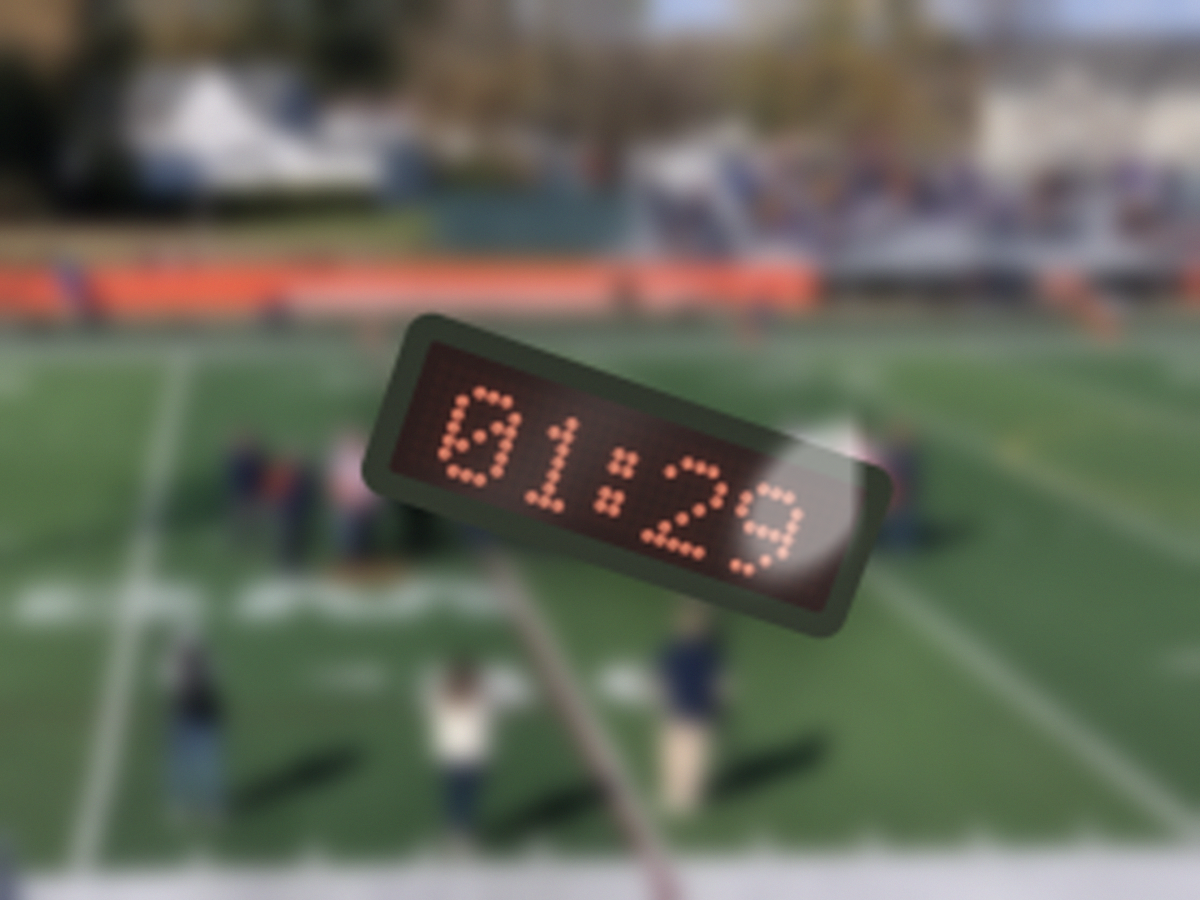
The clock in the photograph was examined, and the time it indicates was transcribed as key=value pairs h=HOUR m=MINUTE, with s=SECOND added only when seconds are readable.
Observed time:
h=1 m=29
